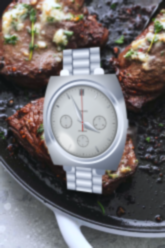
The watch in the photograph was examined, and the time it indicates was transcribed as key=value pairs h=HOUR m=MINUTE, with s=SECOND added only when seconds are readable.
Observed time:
h=3 m=56
